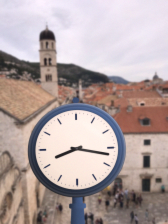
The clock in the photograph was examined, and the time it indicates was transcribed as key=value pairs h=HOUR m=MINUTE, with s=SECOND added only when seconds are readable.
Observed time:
h=8 m=17
